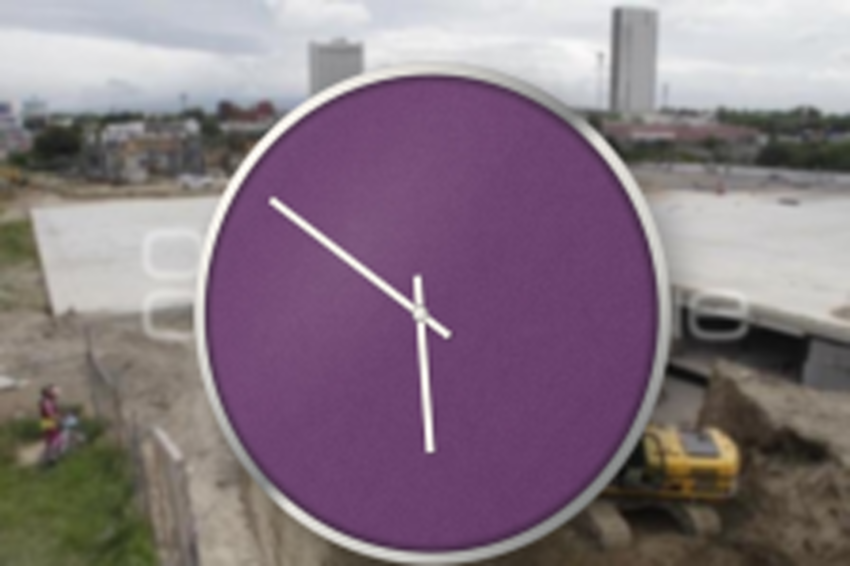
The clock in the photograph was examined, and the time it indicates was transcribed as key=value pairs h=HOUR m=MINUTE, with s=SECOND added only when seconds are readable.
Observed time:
h=5 m=51
